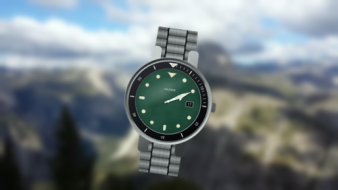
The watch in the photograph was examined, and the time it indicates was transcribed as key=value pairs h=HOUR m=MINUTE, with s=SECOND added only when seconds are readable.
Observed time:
h=2 m=10
